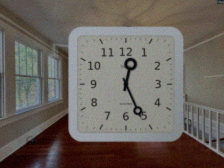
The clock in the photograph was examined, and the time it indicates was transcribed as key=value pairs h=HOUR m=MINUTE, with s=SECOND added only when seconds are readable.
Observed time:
h=12 m=26
